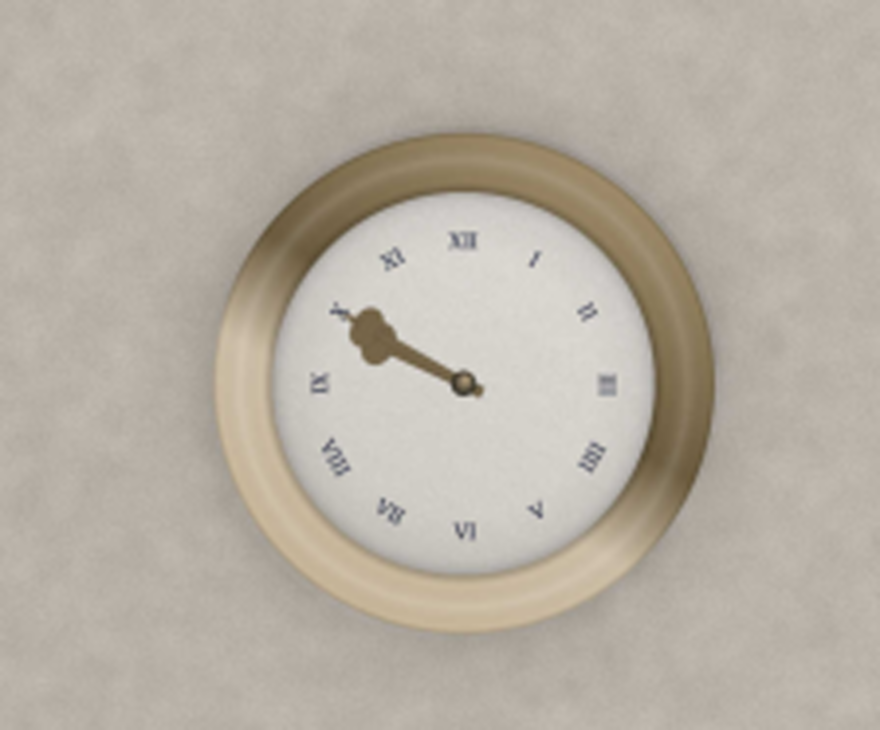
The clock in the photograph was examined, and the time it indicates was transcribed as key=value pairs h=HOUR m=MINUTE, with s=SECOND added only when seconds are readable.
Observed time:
h=9 m=50
